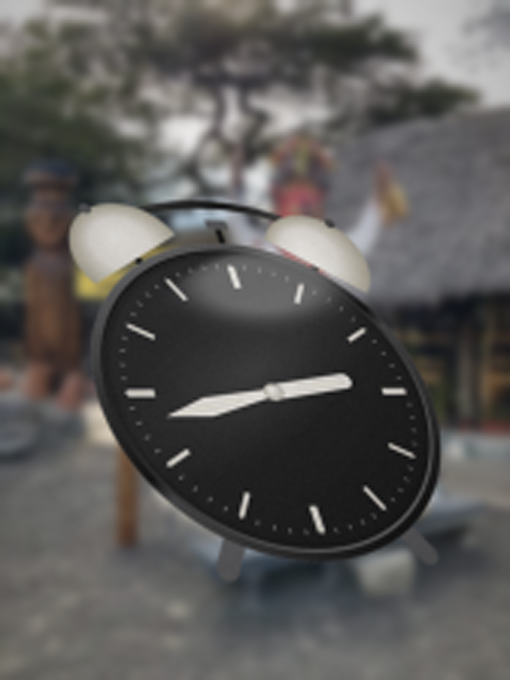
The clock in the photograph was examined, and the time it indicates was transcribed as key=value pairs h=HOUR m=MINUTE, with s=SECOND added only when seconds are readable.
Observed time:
h=2 m=43
